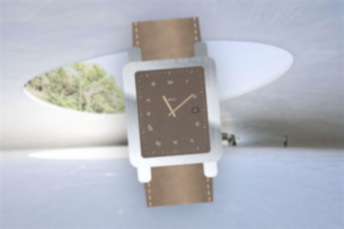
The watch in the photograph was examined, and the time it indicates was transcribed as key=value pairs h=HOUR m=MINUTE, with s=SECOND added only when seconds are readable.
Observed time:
h=11 m=9
